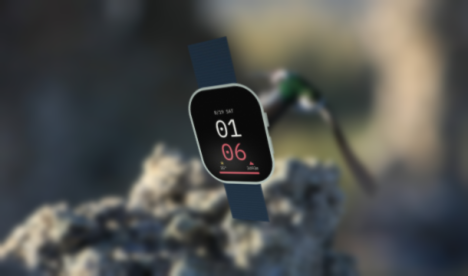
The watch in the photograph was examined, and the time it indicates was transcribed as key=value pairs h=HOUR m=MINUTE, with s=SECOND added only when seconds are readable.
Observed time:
h=1 m=6
